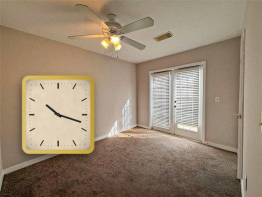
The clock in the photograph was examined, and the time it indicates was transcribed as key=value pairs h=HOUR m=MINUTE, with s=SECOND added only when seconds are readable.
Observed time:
h=10 m=18
